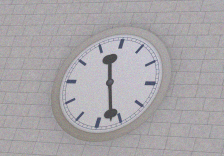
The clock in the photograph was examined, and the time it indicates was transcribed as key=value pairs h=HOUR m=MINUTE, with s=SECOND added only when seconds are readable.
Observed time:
h=11 m=27
